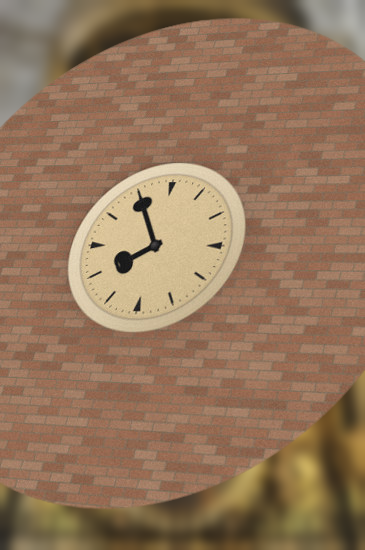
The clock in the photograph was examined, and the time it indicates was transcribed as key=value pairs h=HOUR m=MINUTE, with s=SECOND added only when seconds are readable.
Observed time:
h=7 m=55
